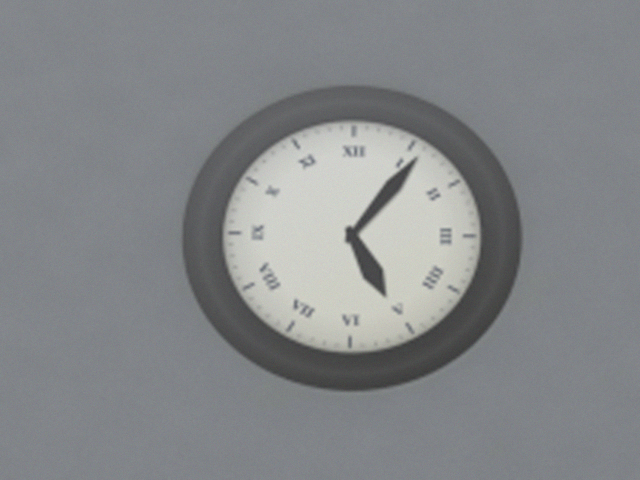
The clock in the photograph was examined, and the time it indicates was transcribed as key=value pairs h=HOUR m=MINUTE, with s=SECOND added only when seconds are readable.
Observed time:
h=5 m=6
